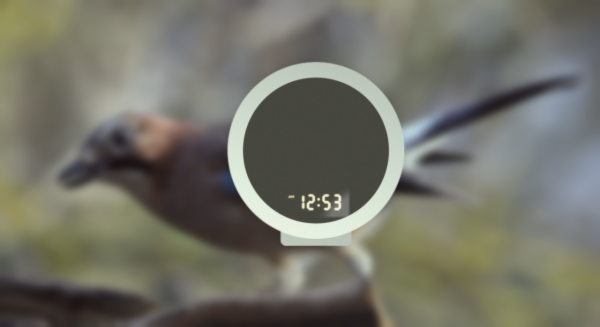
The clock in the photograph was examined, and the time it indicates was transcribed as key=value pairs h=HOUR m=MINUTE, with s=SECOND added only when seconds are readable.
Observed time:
h=12 m=53
